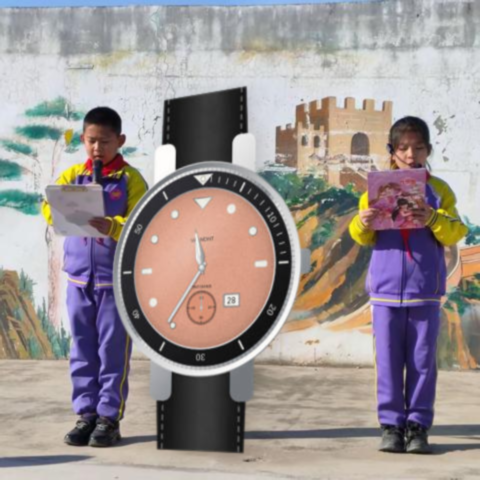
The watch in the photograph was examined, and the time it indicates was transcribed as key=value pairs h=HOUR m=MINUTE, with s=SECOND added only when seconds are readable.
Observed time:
h=11 m=36
